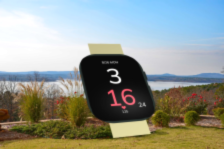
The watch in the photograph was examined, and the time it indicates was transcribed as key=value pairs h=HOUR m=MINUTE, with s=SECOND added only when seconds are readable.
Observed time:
h=3 m=16
